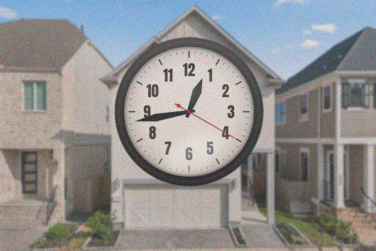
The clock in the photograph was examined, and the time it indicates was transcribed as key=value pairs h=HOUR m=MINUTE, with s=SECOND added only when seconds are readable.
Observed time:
h=12 m=43 s=20
